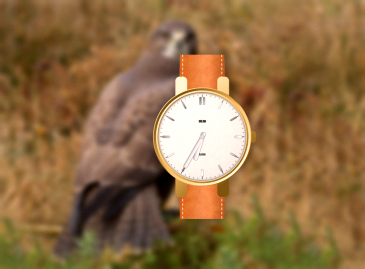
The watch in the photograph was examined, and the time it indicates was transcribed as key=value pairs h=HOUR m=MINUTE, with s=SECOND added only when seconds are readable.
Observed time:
h=6 m=35
